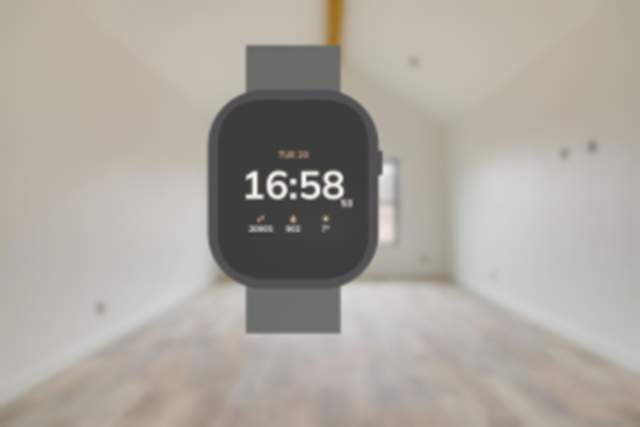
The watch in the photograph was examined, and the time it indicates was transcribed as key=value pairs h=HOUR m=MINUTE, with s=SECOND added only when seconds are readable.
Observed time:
h=16 m=58
